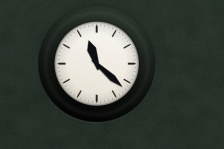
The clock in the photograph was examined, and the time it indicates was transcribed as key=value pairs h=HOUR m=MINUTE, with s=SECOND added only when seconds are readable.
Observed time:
h=11 m=22
